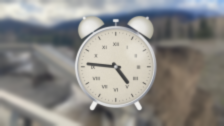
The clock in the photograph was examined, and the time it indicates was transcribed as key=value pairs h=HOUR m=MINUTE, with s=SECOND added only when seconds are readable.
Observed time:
h=4 m=46
